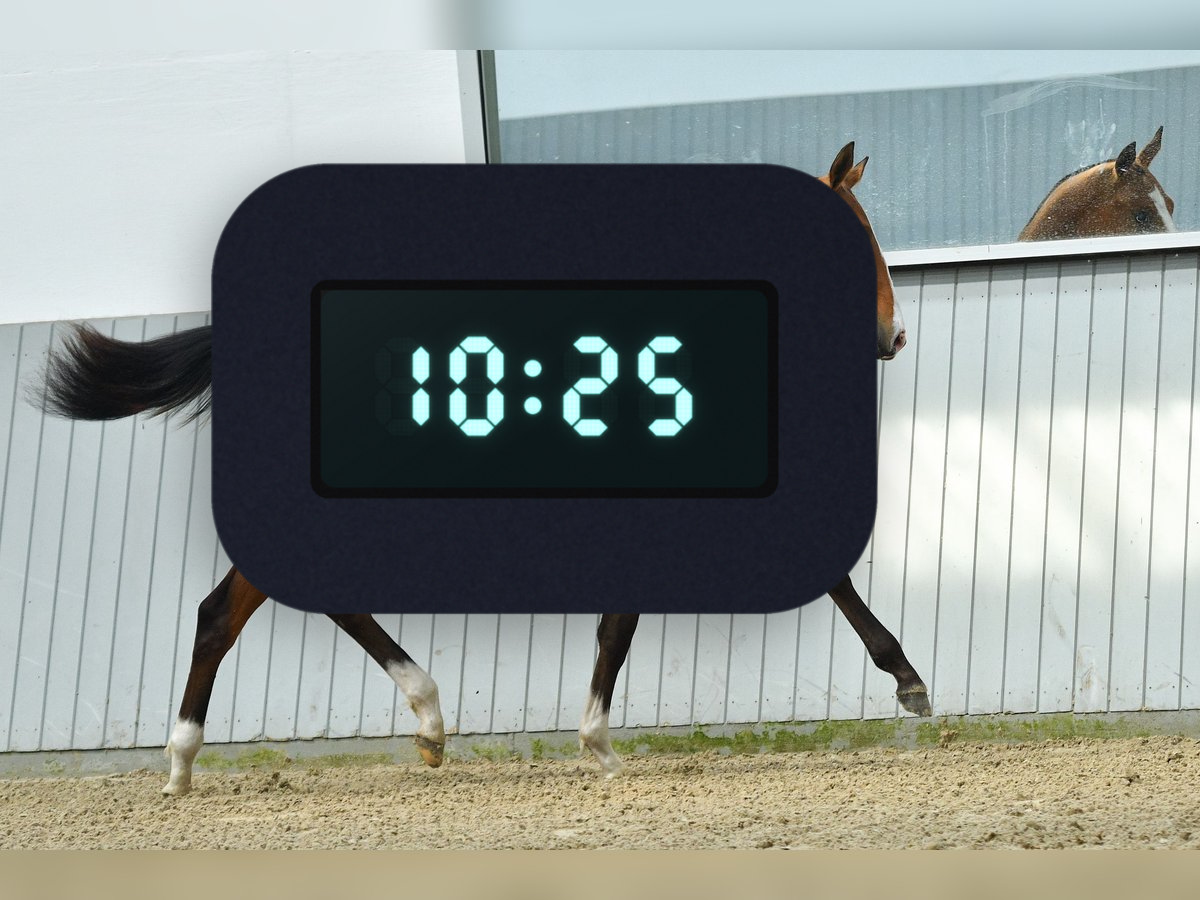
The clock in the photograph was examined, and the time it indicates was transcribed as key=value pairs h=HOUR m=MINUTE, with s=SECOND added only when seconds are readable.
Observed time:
h=10 m=25
